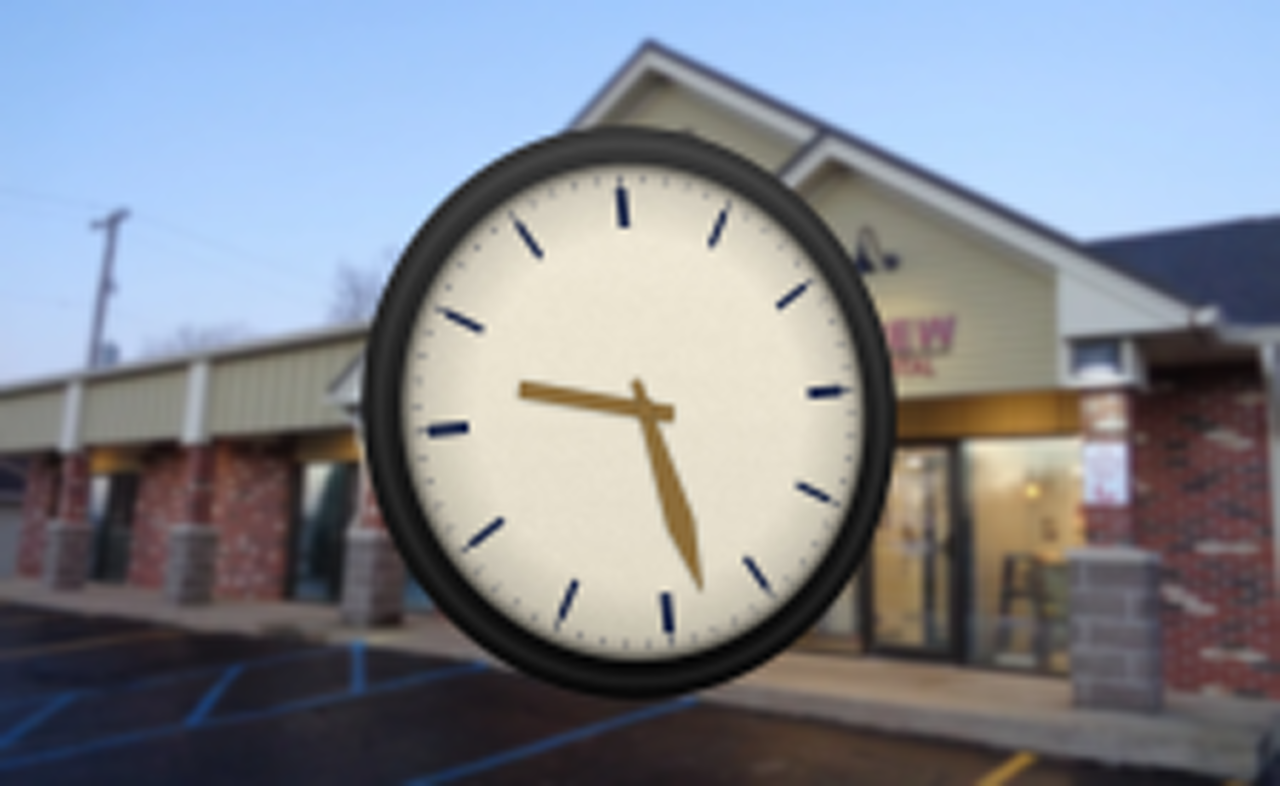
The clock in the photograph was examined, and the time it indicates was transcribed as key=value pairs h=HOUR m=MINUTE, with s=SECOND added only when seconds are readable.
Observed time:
h=9 m=28
